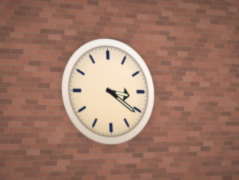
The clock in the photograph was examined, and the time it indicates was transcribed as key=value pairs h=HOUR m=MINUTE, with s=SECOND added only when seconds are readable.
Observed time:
h=3 m=21
